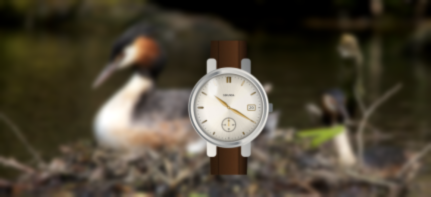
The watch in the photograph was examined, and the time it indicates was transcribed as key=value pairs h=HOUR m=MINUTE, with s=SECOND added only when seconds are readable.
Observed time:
h=10 m=20
